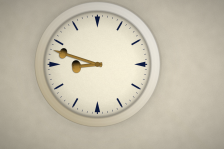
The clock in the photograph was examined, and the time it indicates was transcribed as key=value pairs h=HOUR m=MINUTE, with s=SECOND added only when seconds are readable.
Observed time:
h=8 m=48
